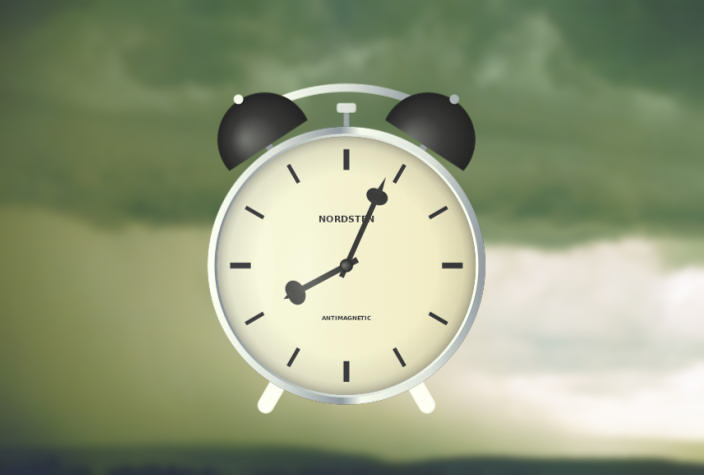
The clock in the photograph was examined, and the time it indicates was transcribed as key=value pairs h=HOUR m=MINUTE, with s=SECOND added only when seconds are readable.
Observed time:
h=8 m=4
